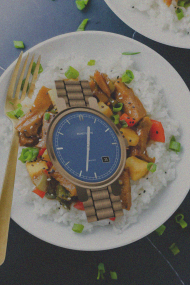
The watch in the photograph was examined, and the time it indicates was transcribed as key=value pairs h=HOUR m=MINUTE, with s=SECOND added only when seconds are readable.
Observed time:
h=12 m=33
